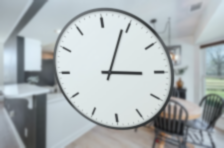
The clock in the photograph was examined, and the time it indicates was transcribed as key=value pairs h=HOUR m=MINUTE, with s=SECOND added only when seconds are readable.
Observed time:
h=3 m=4
